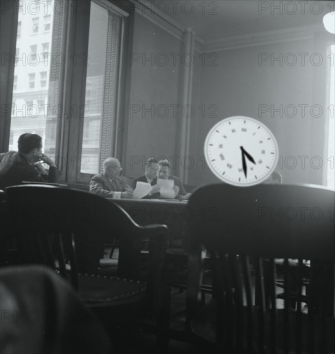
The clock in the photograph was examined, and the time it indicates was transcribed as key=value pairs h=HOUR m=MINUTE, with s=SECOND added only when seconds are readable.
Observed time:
h=4 m=28
